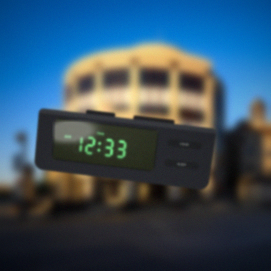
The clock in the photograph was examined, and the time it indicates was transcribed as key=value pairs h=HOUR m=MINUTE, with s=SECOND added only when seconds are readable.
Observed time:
h=12 m=33
